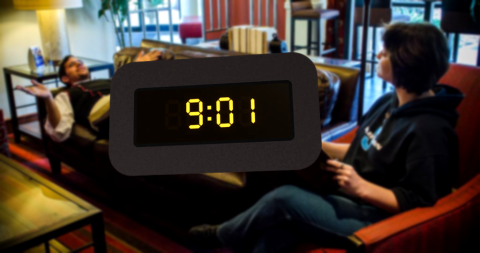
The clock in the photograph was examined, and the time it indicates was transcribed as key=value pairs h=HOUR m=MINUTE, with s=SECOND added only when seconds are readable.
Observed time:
h=9 m=1
